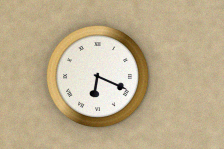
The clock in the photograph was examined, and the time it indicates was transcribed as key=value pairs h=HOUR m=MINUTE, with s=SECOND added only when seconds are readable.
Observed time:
h=6 m=19
